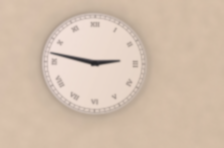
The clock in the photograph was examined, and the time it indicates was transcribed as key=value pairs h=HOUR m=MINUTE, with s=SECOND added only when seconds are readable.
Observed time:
h=2 m=47
